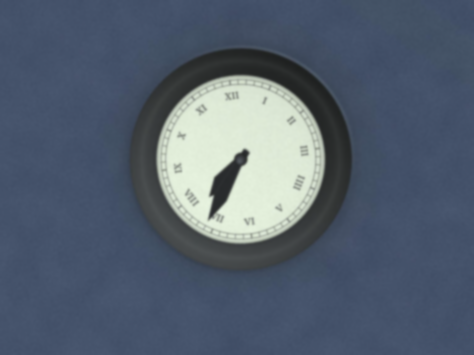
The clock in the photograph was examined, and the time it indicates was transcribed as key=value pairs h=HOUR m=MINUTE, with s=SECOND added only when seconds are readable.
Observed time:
h=7 m=36
